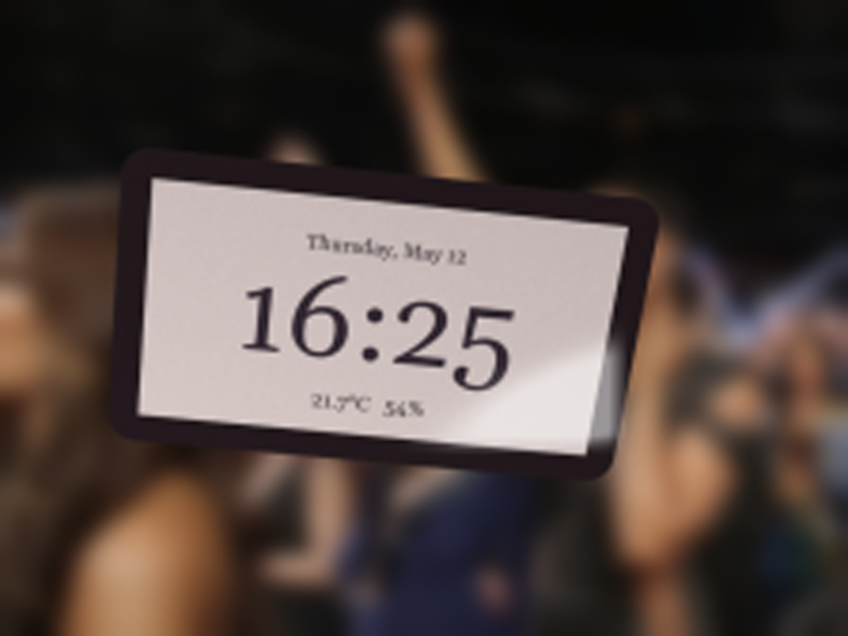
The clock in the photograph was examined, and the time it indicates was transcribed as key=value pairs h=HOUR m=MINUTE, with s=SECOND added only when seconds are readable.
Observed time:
h=16 m=25
